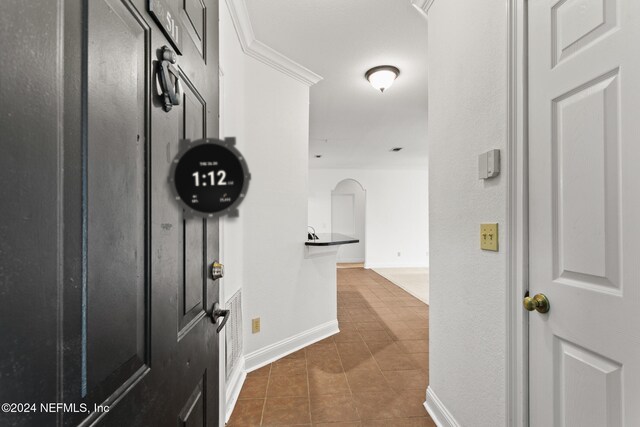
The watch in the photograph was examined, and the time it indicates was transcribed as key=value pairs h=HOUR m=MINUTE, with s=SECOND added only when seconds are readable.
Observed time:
h=1 m=12
